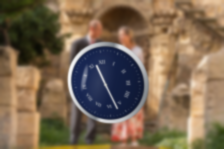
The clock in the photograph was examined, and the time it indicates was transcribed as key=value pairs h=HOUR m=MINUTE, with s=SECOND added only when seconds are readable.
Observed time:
h=11 m=27
